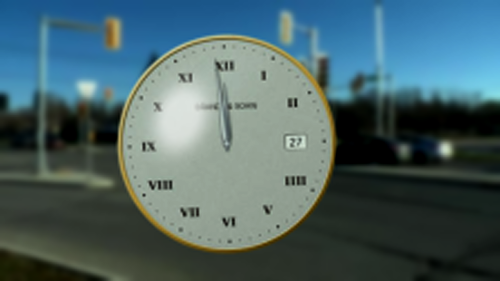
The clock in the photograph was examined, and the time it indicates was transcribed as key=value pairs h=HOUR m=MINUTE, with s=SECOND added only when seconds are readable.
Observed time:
h=11 m=59
